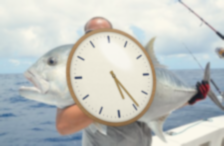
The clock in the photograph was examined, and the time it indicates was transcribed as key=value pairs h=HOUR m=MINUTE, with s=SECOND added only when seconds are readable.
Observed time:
h=5 m=24
